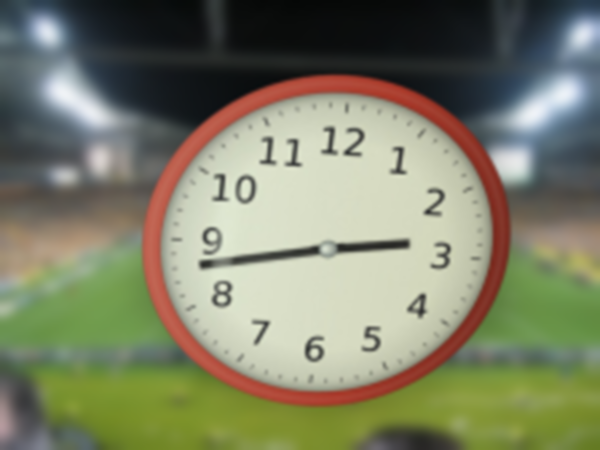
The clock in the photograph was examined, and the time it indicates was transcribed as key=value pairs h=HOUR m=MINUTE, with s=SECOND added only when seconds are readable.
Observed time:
h=2 m=43
